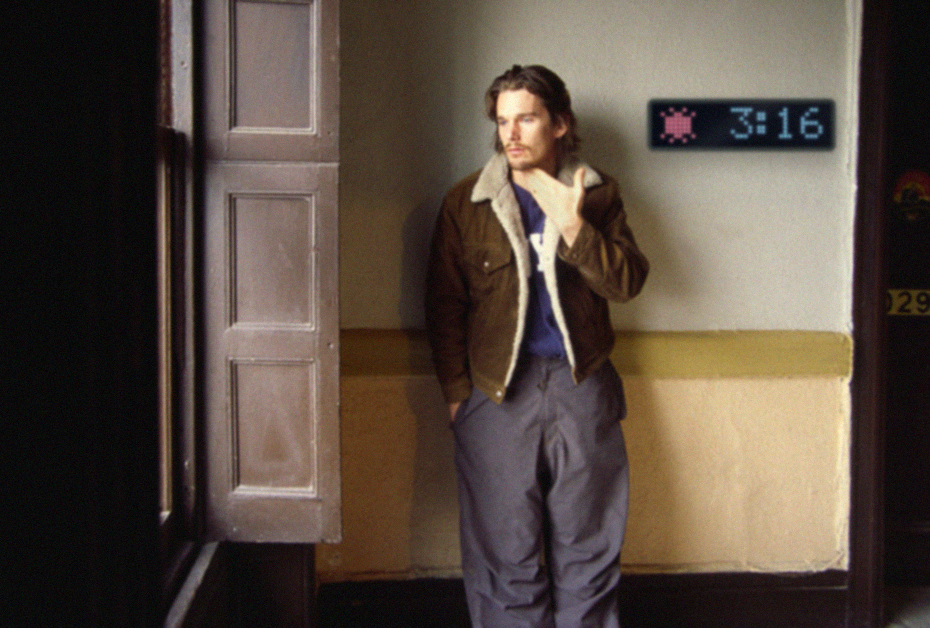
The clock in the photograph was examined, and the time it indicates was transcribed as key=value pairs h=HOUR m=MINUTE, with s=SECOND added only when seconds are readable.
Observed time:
h=3 m=16
